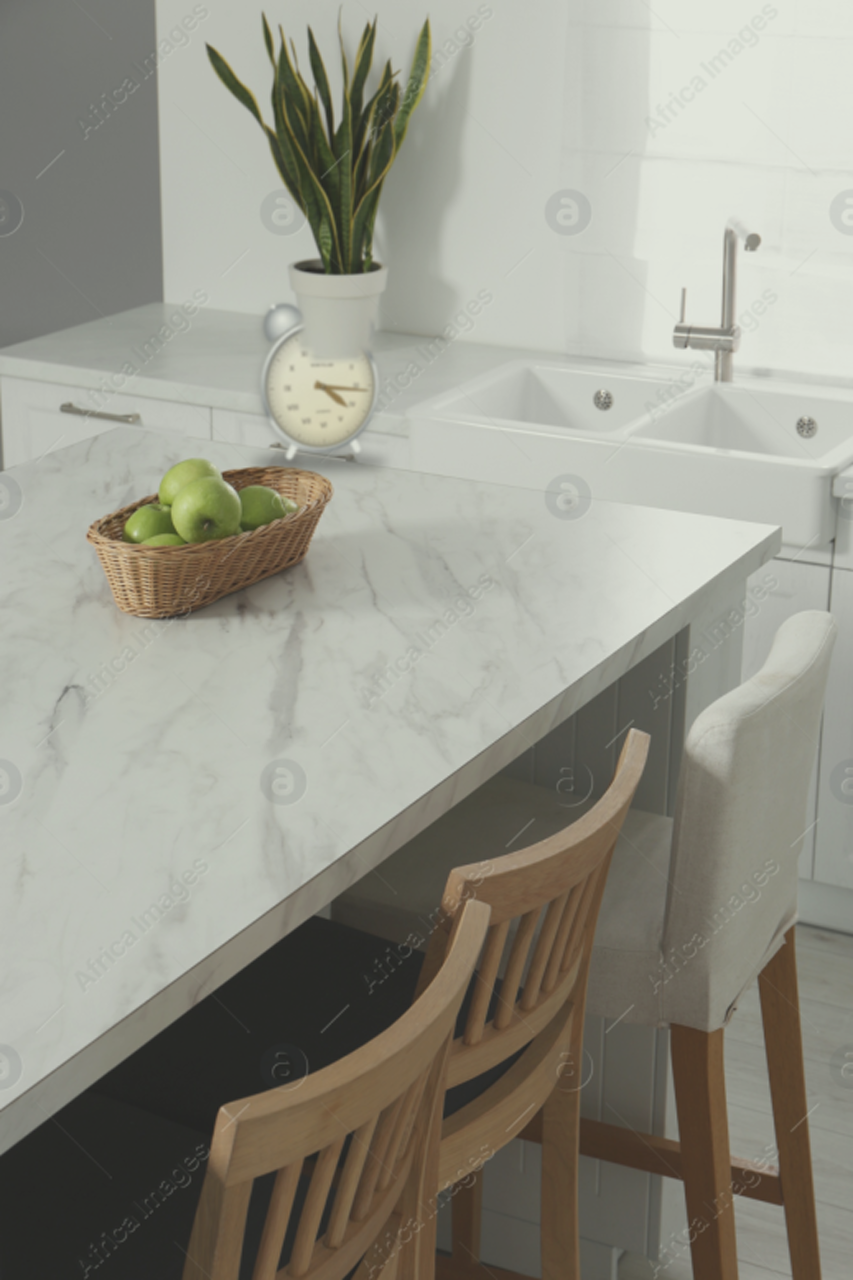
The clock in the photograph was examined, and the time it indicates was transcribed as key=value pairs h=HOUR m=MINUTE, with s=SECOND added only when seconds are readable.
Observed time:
h=4 m=16
